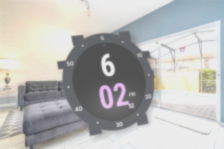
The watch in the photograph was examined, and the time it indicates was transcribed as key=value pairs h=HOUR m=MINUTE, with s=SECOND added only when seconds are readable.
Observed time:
h=6 m=2
